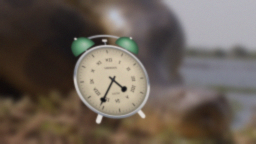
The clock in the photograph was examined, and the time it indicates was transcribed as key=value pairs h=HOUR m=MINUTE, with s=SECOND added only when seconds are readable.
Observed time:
h=4 m=36
